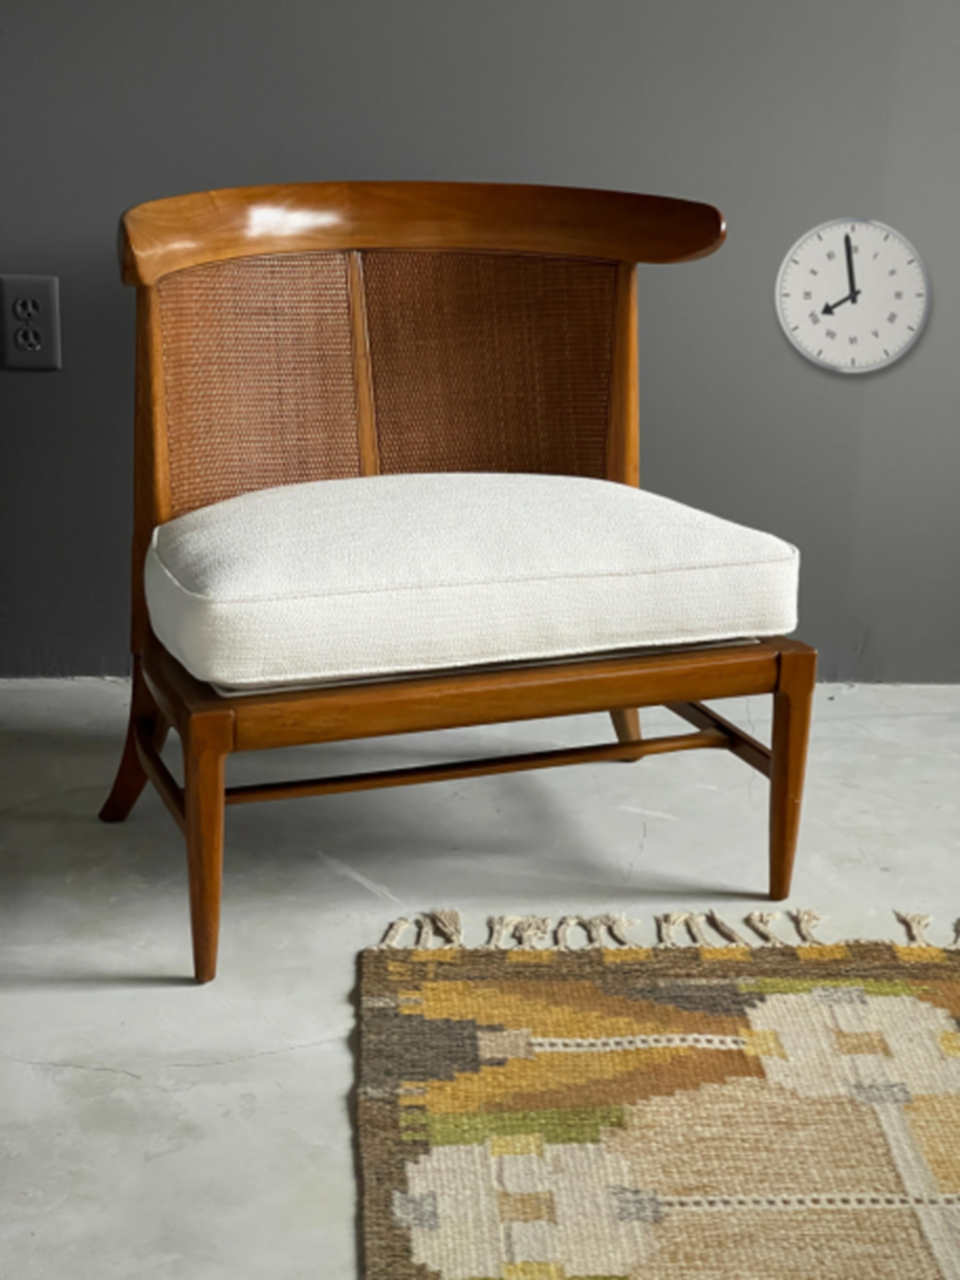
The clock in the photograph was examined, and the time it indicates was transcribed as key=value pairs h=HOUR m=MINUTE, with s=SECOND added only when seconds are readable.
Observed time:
h=7 m=59
